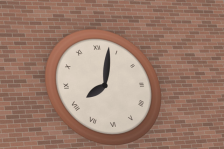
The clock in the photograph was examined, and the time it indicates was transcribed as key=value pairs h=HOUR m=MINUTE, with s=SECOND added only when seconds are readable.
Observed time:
h=8 m=3
